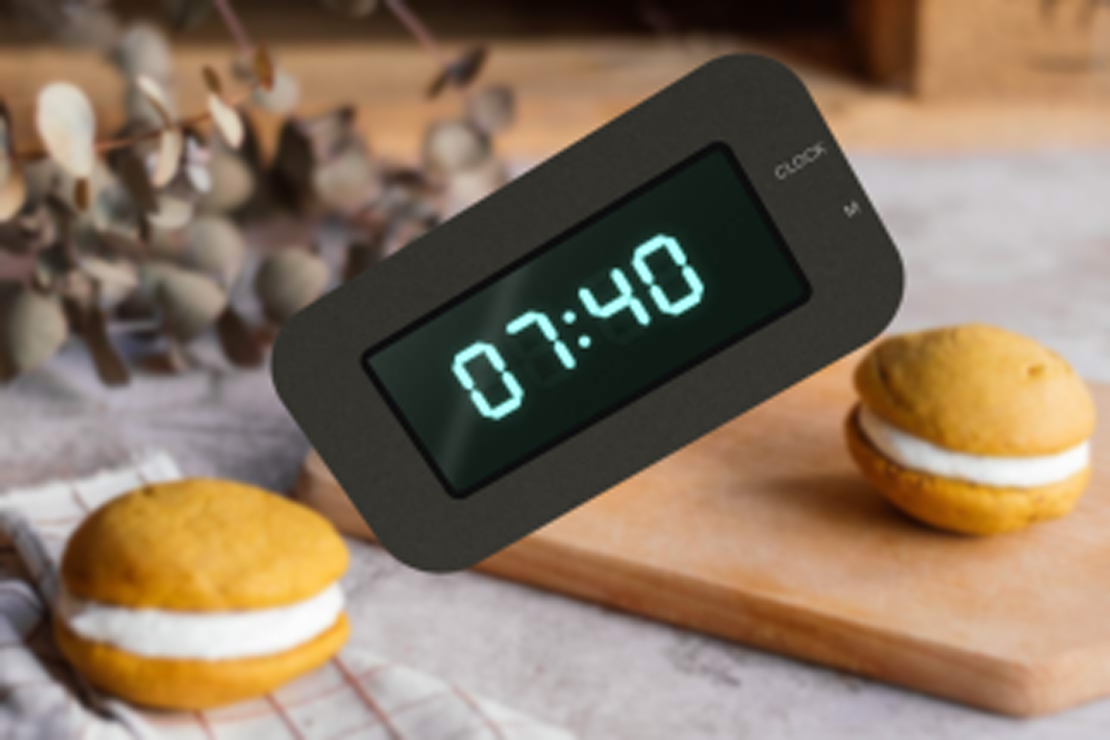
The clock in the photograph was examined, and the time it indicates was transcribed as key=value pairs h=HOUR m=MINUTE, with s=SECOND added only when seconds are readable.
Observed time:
h=7 m=40
